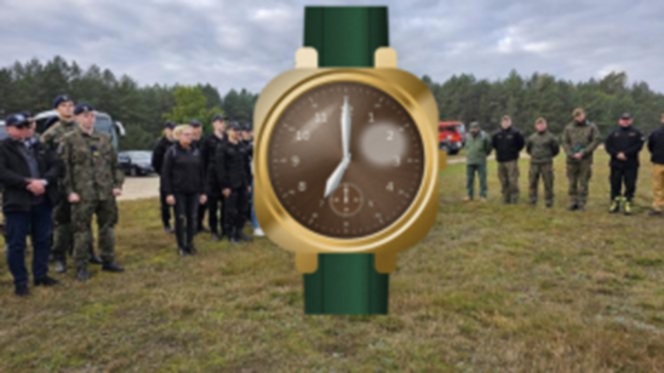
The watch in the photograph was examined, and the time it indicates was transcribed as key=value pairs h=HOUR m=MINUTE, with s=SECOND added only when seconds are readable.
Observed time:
h=7 m=0
